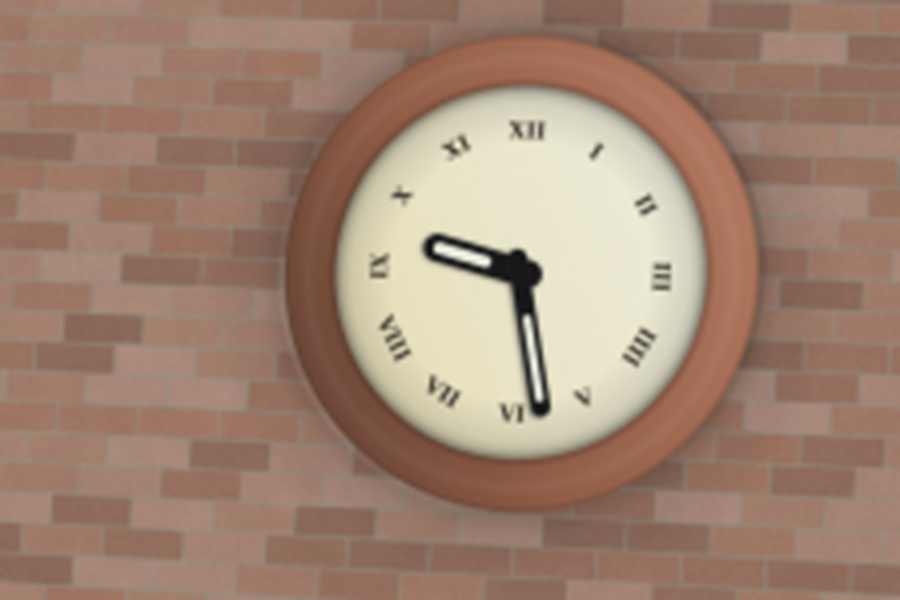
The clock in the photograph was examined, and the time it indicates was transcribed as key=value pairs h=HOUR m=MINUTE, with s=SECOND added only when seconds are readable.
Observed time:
h=9 m=28
